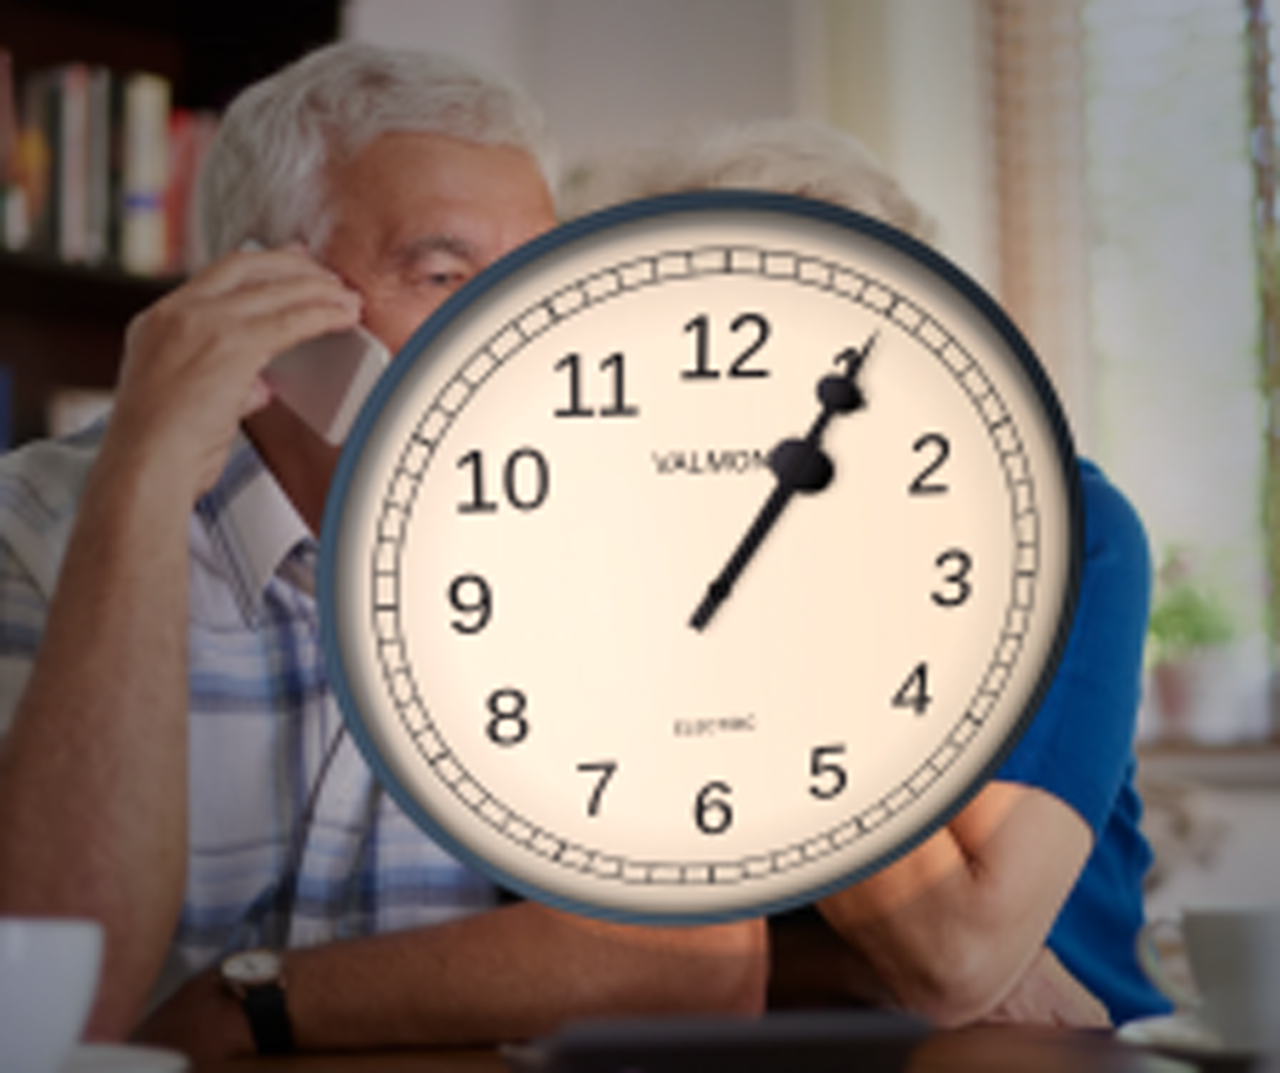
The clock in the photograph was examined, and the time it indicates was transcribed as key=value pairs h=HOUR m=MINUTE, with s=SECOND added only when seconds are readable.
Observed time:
h=1 m=5
